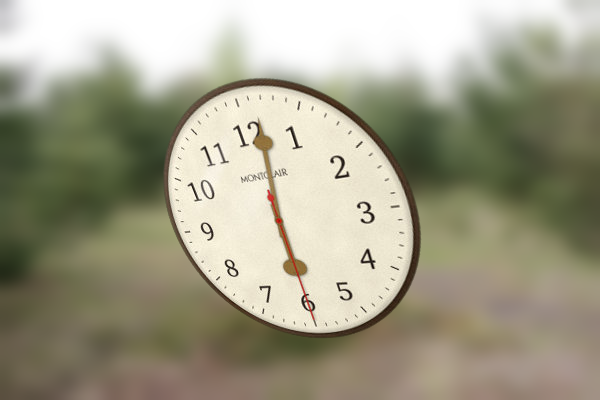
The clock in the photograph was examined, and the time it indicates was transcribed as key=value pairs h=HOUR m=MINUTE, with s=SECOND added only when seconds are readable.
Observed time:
h=6 m=1 s=30
